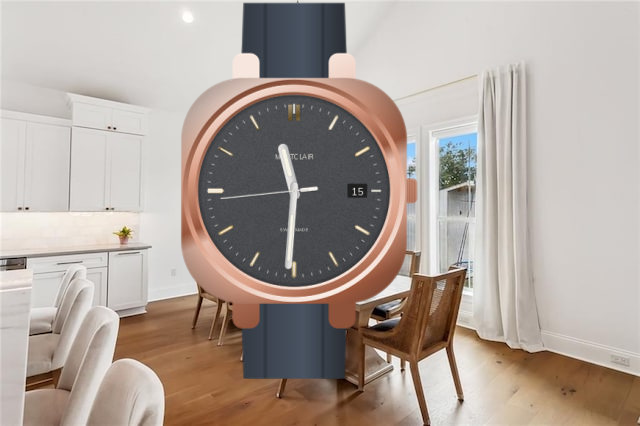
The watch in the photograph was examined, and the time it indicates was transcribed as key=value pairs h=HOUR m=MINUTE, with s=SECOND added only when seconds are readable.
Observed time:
h=11 m=30 s=44
